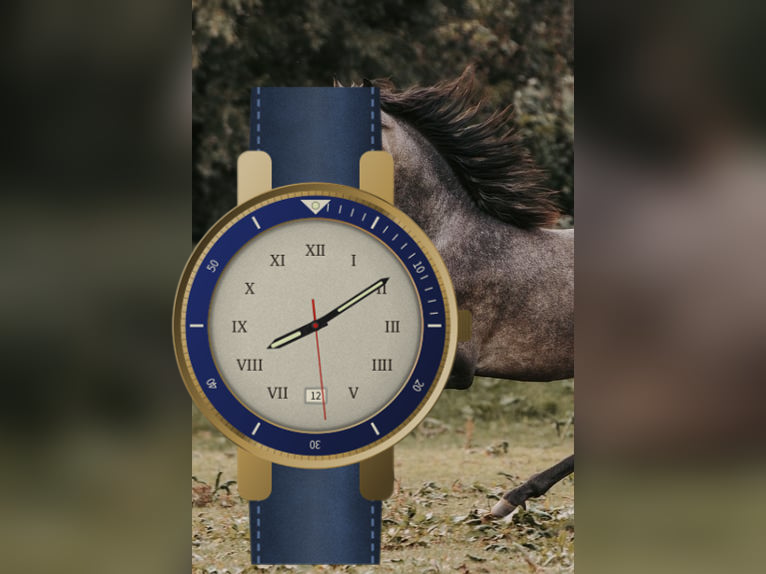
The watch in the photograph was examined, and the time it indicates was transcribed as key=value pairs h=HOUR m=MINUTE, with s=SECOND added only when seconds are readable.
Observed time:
h=8 m=9 s=29
